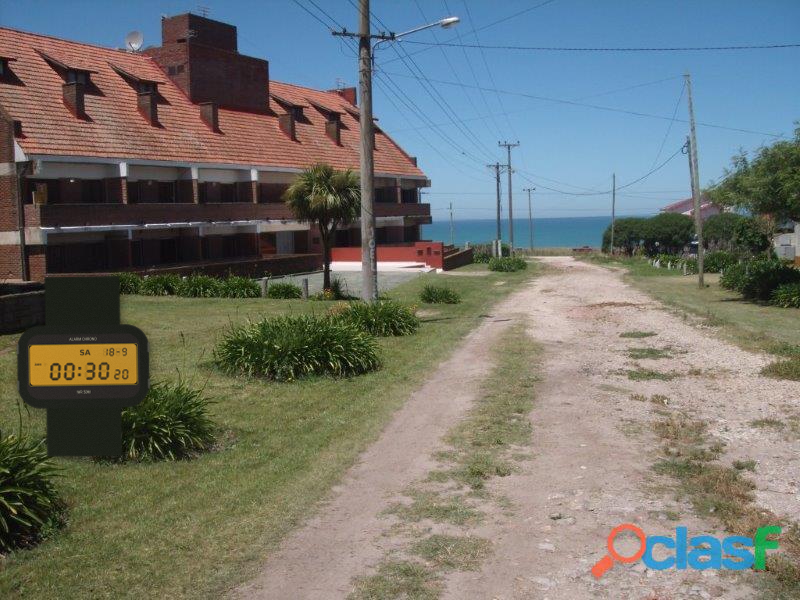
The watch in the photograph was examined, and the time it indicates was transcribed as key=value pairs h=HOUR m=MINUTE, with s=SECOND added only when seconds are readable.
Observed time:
h=0 m=30 s=20
